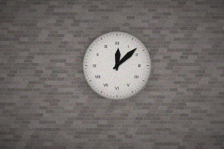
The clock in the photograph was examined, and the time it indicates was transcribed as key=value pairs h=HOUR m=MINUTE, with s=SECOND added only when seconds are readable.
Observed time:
h=12 m=8
